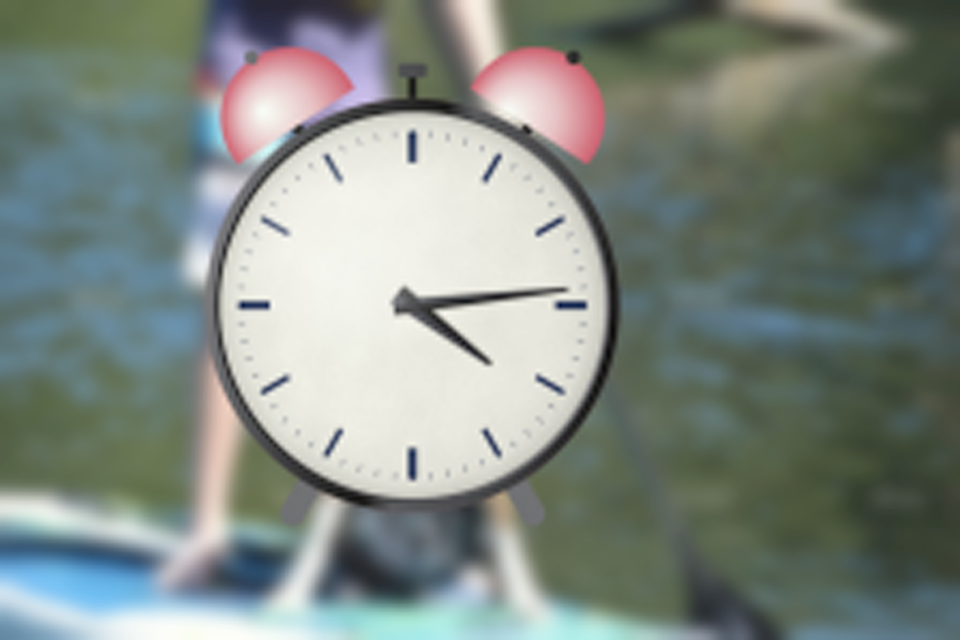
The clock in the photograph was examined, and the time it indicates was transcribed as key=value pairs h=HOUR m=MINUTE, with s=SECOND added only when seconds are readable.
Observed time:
h=4 m=14
